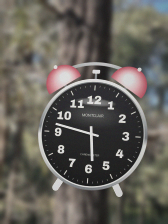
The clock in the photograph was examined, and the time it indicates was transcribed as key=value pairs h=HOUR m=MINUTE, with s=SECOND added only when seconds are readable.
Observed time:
h=5 m=47
